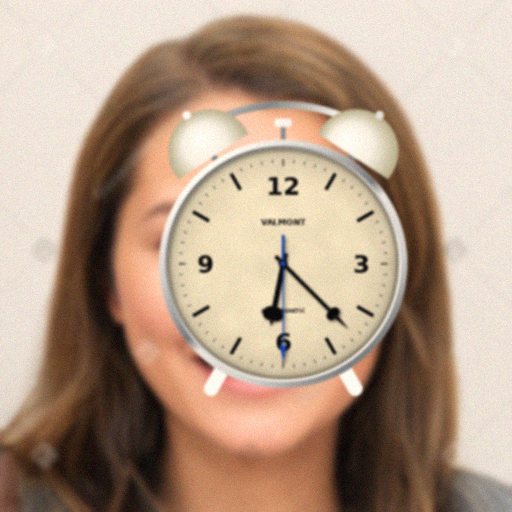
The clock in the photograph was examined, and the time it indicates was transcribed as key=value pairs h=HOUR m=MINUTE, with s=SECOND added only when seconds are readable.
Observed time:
h=6 m=22 s=30
